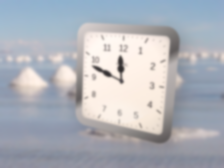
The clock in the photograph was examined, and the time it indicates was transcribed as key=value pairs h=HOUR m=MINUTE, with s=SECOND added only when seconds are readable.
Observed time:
h=11 m=48
